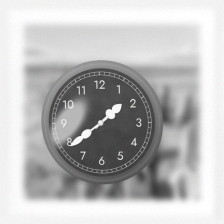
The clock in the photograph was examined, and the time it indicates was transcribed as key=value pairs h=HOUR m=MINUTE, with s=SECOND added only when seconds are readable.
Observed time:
h=1 m=39
